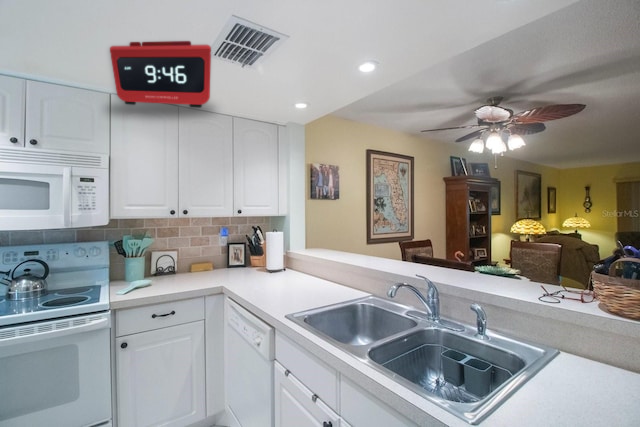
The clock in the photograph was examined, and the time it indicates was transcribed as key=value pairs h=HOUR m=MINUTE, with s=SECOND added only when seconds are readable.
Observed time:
h=9 m=46
